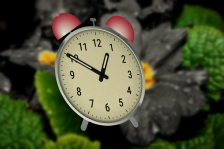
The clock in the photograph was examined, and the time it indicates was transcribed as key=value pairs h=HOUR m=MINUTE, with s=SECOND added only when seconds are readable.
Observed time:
h=12 m=50
